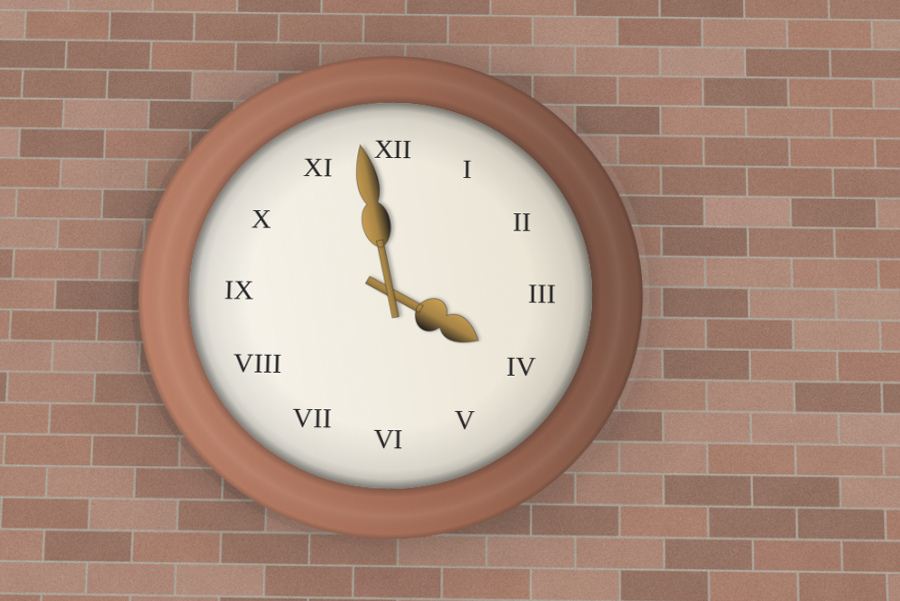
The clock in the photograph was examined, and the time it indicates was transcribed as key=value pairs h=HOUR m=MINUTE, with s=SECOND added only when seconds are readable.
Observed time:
h=3 m=58
